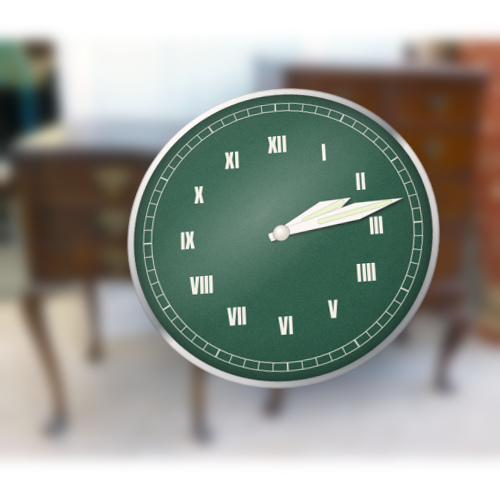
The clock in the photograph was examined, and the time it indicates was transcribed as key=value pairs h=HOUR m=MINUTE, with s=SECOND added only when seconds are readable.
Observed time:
h=2 m=13
